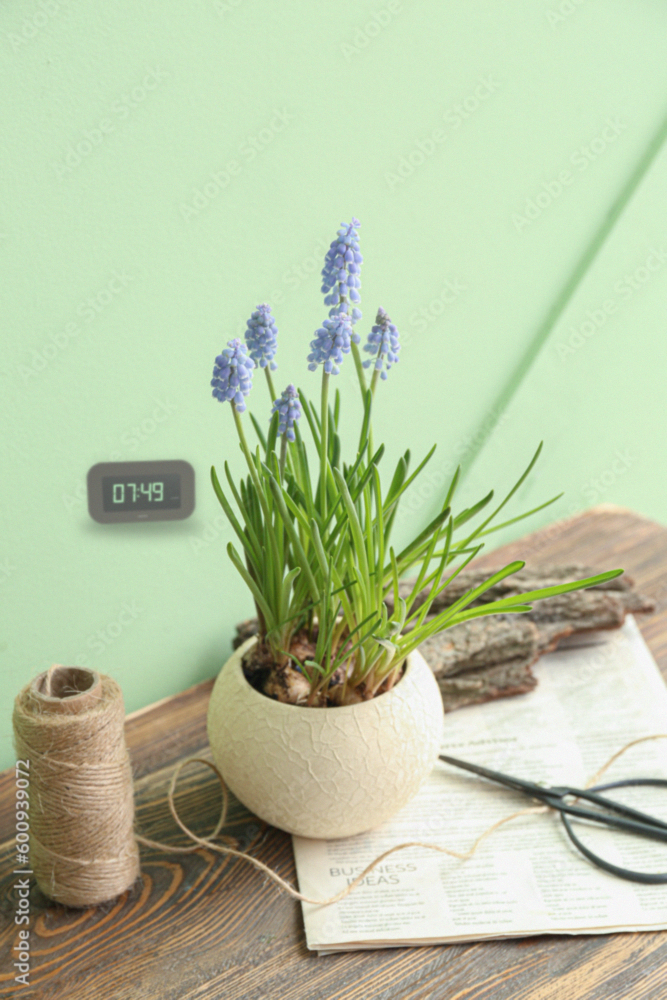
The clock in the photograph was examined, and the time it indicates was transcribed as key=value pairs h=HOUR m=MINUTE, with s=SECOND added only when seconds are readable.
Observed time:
h=7 m=49
